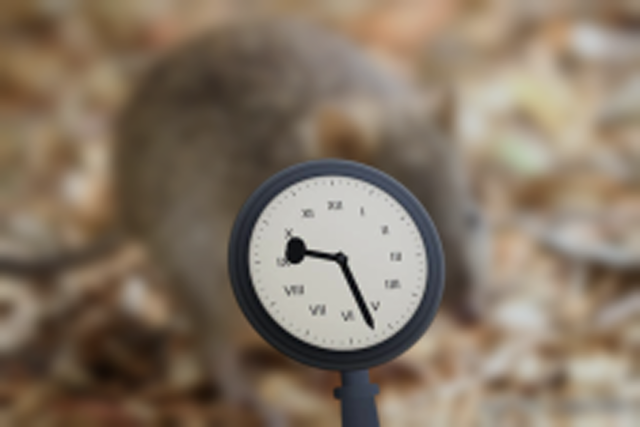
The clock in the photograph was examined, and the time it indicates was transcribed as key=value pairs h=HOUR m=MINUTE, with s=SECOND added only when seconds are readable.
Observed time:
h=9 m=27
